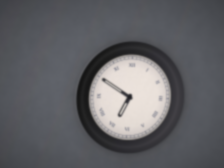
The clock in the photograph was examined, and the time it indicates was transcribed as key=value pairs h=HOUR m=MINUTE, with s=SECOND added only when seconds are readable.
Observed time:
h=6 m=50
